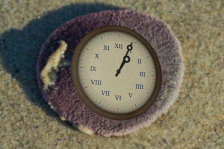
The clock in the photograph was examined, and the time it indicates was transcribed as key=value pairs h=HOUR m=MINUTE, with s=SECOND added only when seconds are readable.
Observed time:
h=1 m=4
